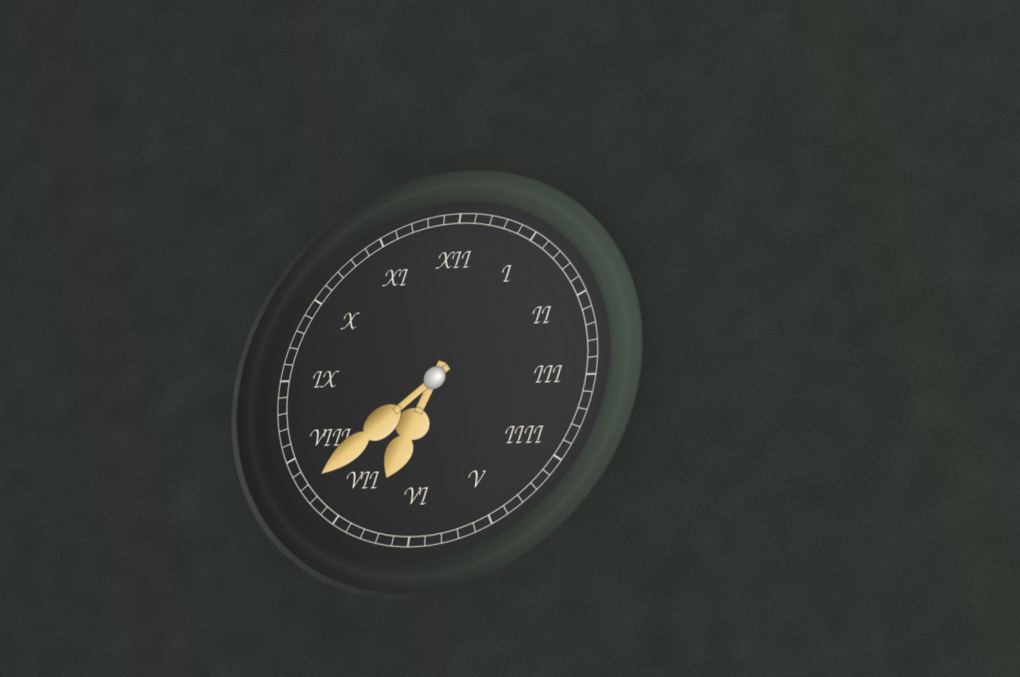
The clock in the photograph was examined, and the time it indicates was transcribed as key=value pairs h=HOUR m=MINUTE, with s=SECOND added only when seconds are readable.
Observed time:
h=6 m=38
